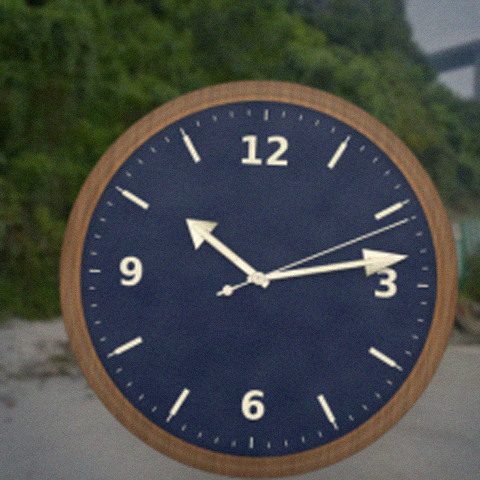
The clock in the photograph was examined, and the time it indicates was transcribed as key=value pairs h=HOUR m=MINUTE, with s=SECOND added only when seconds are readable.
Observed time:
h=10 m=13 s=11
